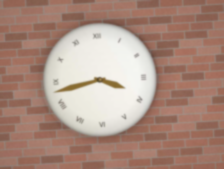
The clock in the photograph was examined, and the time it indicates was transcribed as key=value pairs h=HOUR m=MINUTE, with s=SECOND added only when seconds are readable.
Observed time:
h=3 m=43
